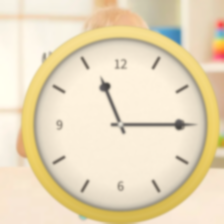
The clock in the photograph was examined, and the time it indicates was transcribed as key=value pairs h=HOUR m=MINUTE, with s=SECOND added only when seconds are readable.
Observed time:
h=11 m=15
